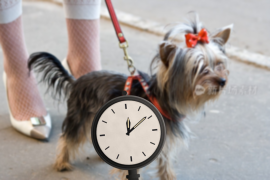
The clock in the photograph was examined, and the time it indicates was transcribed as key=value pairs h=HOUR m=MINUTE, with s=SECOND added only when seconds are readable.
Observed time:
h=12 m=9
